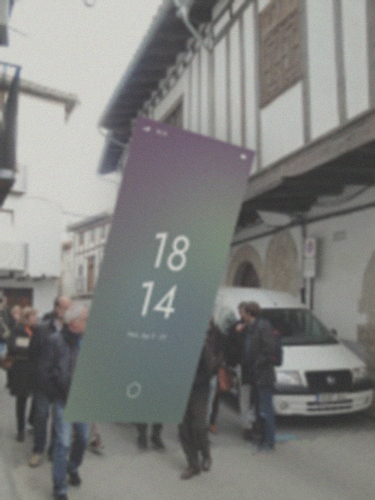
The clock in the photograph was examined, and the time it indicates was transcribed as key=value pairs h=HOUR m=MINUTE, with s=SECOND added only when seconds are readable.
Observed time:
h=18 m=14
